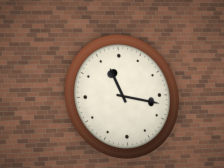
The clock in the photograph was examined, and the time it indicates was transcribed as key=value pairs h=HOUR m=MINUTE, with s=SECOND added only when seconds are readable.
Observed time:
h=11 m=17
